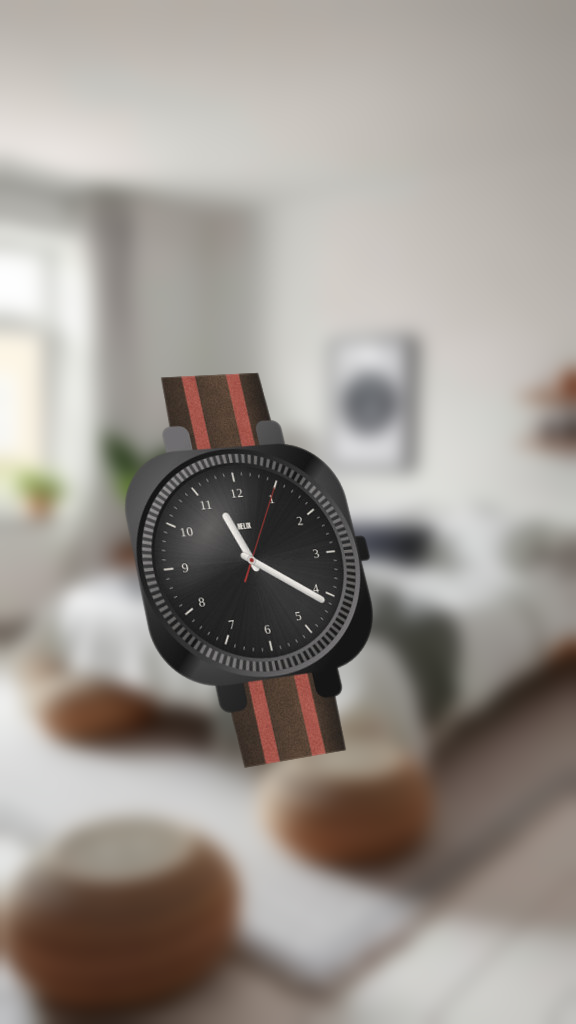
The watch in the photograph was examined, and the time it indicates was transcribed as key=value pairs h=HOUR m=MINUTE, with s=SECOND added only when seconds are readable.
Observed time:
h=11 m=21 s=5
